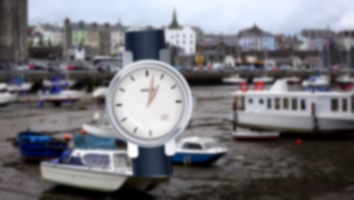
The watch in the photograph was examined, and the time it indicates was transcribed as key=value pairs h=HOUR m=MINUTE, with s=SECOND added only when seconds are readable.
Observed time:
h=1 m=2
